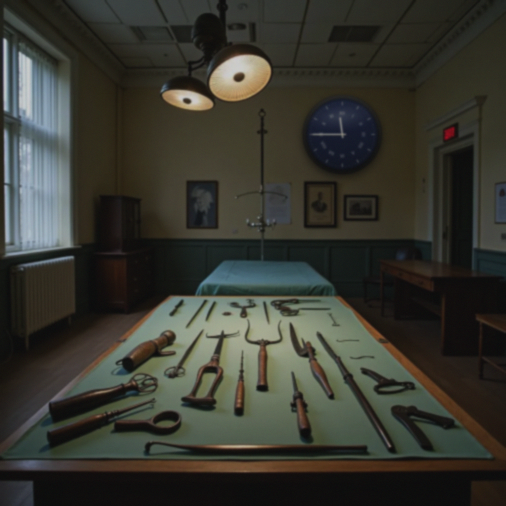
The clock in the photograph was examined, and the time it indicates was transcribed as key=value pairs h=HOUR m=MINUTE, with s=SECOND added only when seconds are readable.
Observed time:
h=11 m=45
